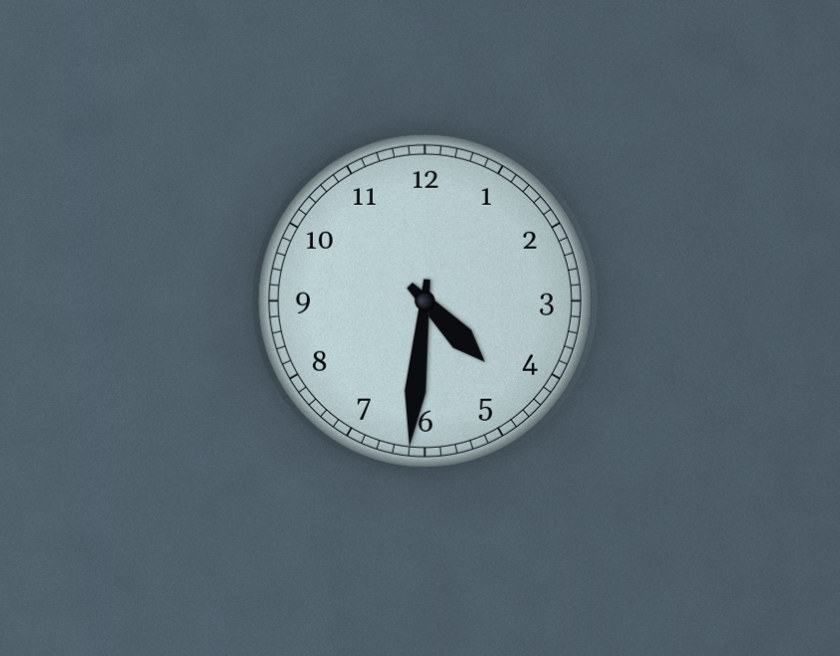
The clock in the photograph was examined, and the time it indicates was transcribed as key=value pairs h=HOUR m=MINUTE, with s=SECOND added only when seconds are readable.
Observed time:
h=4 m=31
